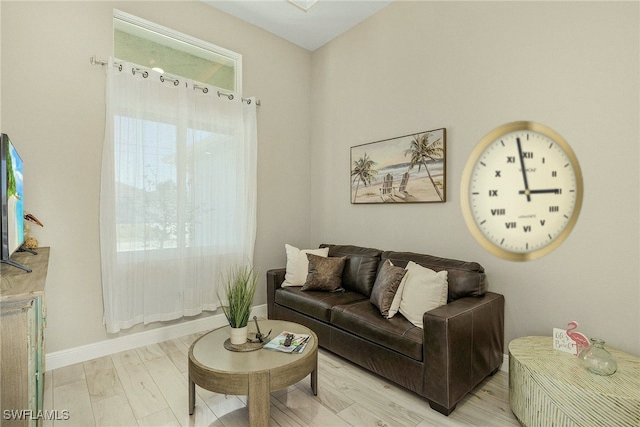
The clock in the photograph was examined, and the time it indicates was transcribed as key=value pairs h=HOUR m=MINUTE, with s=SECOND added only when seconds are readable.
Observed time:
h=2 m=58
